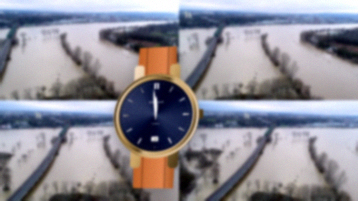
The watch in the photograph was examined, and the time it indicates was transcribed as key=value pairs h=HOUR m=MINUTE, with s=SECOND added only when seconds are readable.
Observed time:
h=11 m=59
